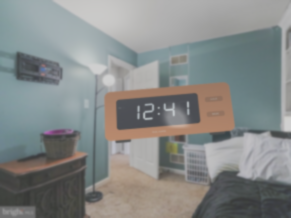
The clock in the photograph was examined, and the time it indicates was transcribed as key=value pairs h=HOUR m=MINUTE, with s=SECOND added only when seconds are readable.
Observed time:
h=12 m=41
